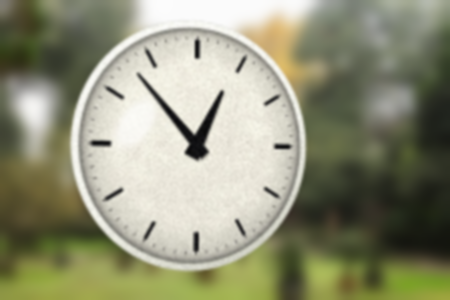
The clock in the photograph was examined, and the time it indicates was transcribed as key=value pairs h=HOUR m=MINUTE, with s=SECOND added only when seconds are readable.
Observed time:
h=12 m=53
